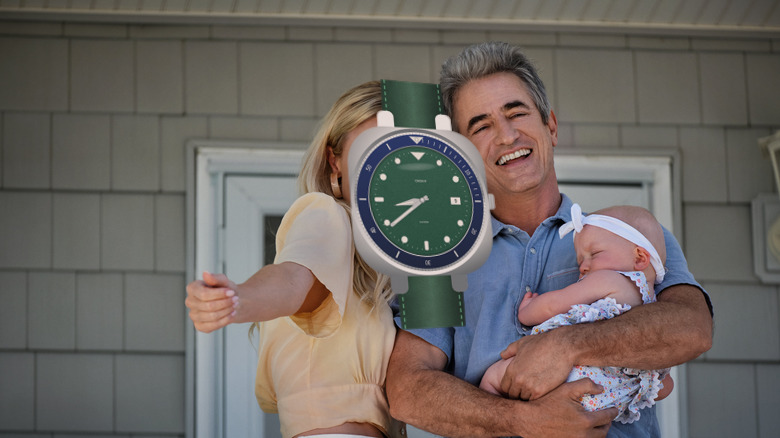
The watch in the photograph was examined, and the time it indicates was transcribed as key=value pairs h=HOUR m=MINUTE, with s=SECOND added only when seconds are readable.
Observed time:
h=8 m=39
